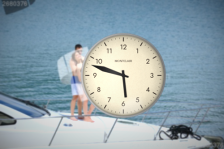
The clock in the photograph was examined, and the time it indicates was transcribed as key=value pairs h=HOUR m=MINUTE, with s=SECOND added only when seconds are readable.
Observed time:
h=5 m=48
